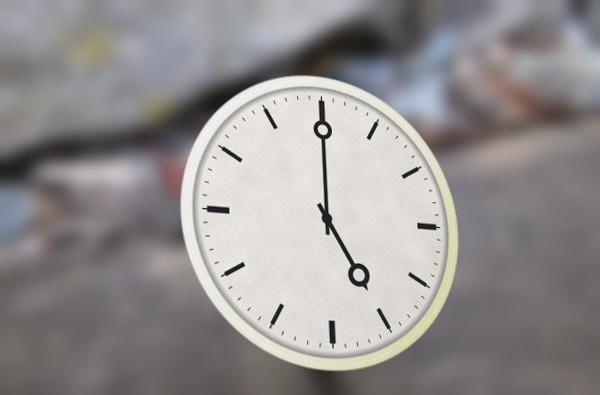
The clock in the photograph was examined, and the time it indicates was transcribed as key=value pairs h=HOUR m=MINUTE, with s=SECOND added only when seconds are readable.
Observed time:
h=5 m=0
